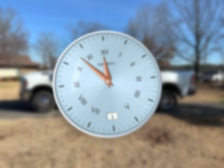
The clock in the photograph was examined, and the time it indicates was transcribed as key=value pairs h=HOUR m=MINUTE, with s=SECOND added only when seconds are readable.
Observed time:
h=11 m=53
